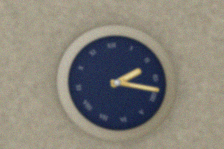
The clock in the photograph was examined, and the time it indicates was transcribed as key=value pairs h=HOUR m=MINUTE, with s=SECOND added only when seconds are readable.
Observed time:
h=2 m=18
